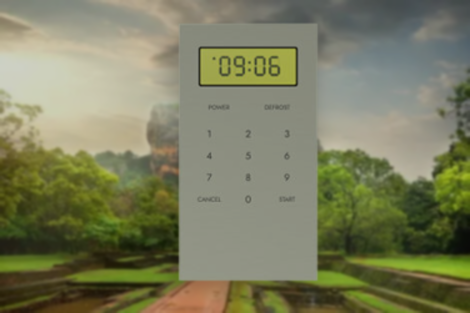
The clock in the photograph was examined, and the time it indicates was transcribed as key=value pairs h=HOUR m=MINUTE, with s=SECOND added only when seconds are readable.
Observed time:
h=9 m=6
